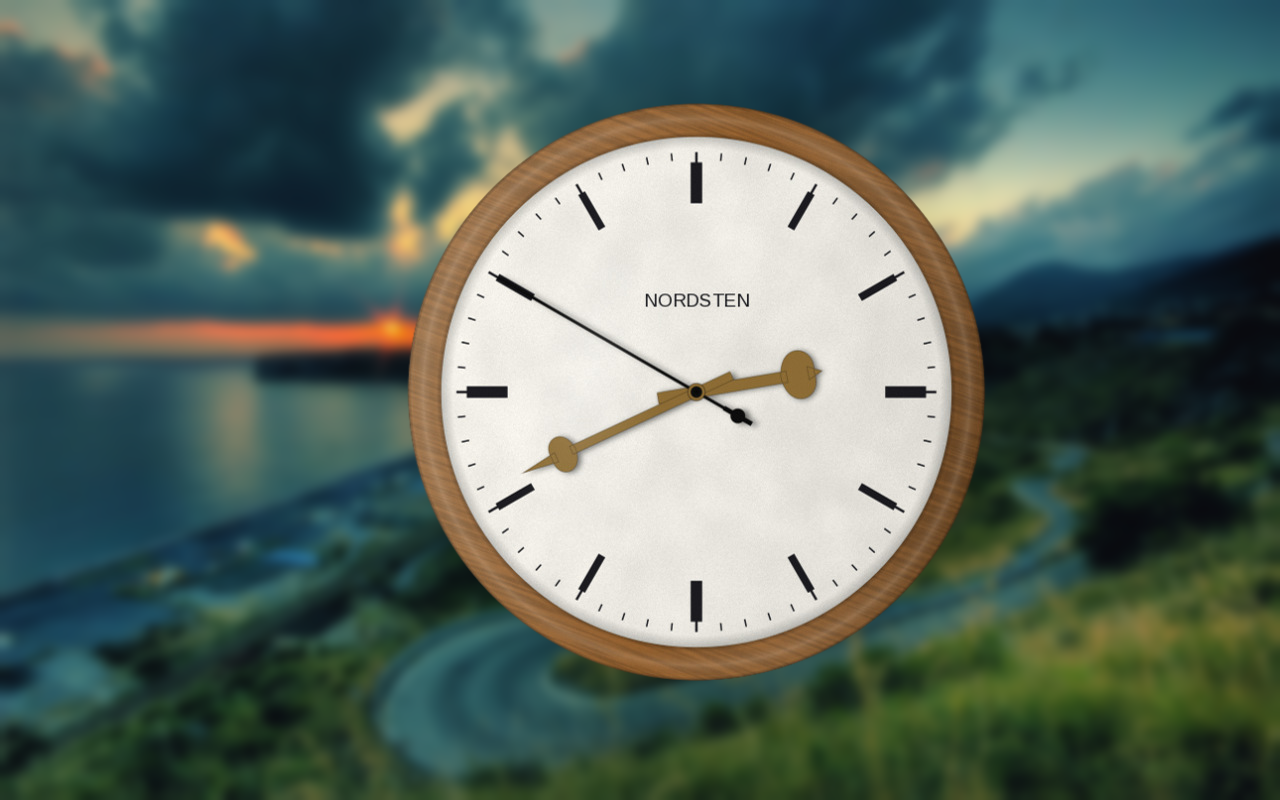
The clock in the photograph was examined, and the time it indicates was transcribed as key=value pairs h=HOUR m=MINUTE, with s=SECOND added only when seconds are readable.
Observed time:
h=2 m=40 s=50
